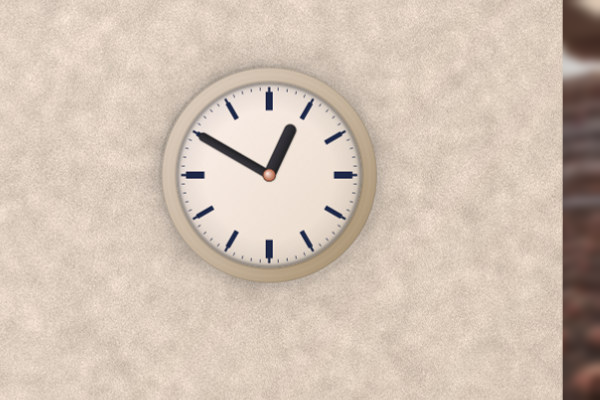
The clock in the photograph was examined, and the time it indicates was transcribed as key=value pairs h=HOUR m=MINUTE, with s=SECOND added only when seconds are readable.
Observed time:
h=12 m=50
